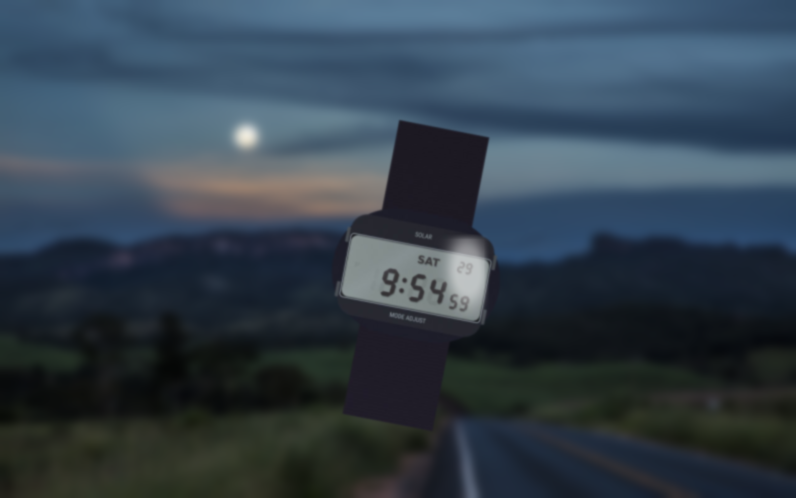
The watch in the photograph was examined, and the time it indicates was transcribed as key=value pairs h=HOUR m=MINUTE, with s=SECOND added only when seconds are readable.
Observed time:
h=9 m=54 s=59
